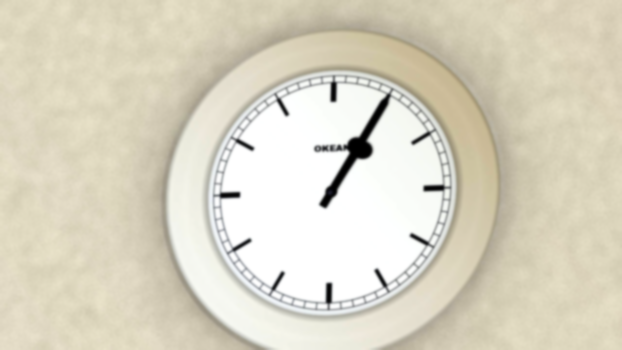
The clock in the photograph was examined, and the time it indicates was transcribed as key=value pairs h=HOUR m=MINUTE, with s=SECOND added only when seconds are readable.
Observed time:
h=1 m=5
